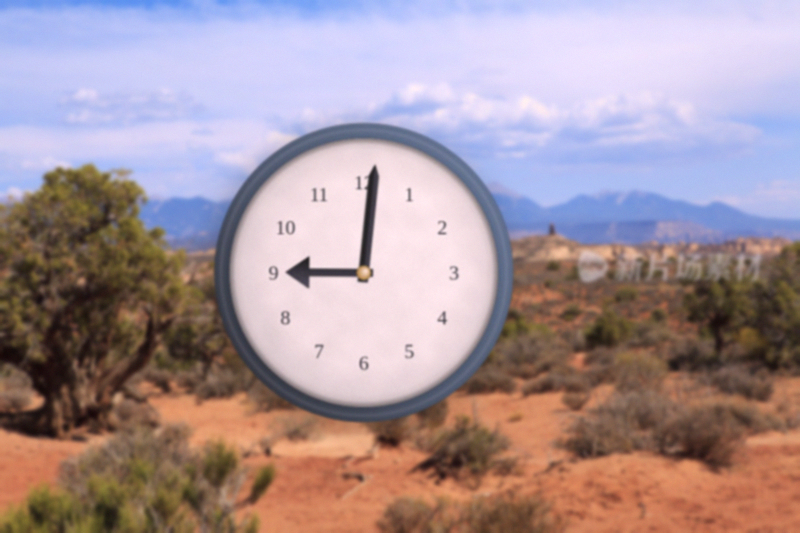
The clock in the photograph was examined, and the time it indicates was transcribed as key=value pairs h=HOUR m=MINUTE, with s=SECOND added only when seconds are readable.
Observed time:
h=9 m=1
